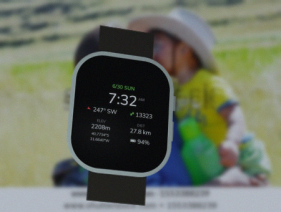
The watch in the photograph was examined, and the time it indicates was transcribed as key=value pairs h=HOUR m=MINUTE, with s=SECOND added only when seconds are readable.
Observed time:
h=7 m=32
